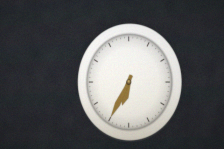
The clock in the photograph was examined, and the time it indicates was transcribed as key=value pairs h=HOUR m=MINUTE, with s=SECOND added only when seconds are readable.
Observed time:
h=6 m=35
